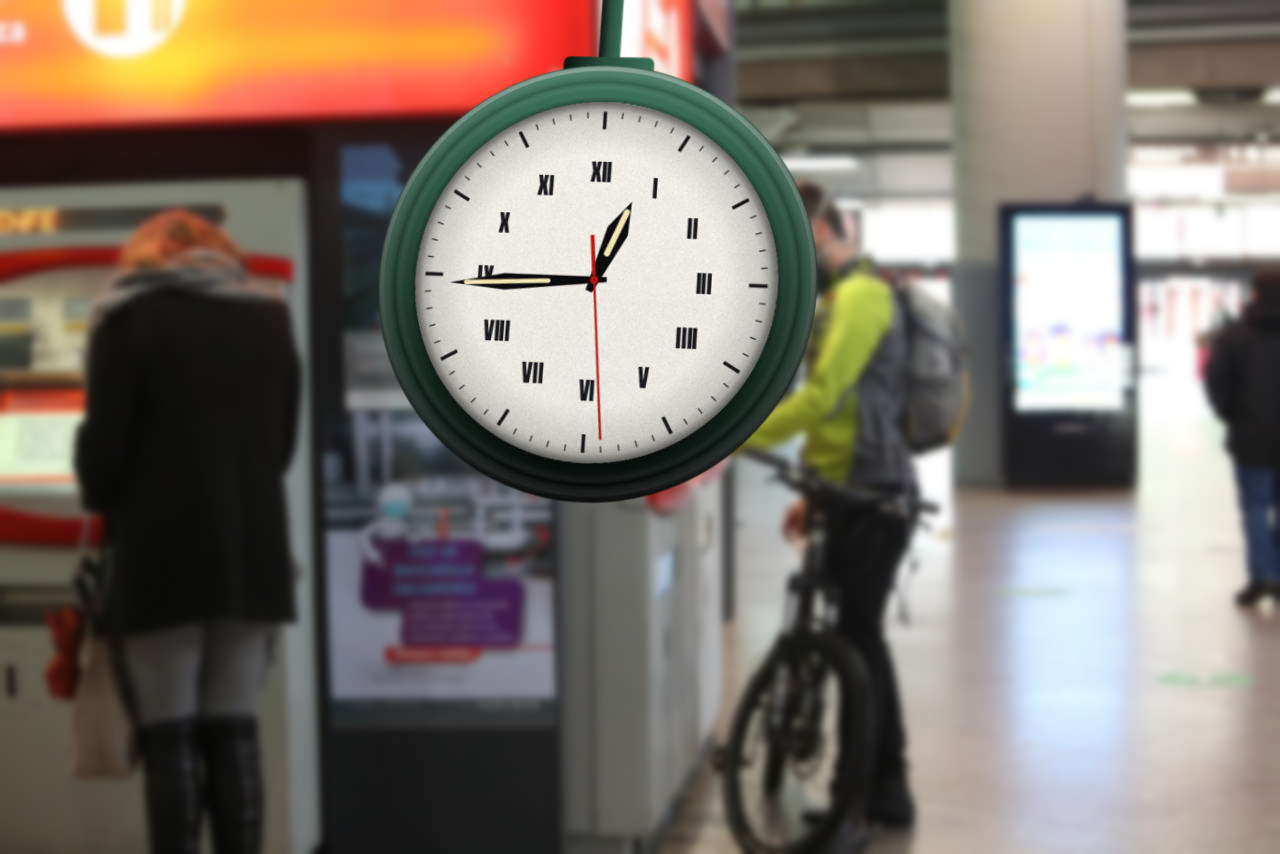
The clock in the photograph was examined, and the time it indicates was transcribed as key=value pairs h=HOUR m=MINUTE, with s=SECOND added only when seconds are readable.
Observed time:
h=12 m=44 s=29
